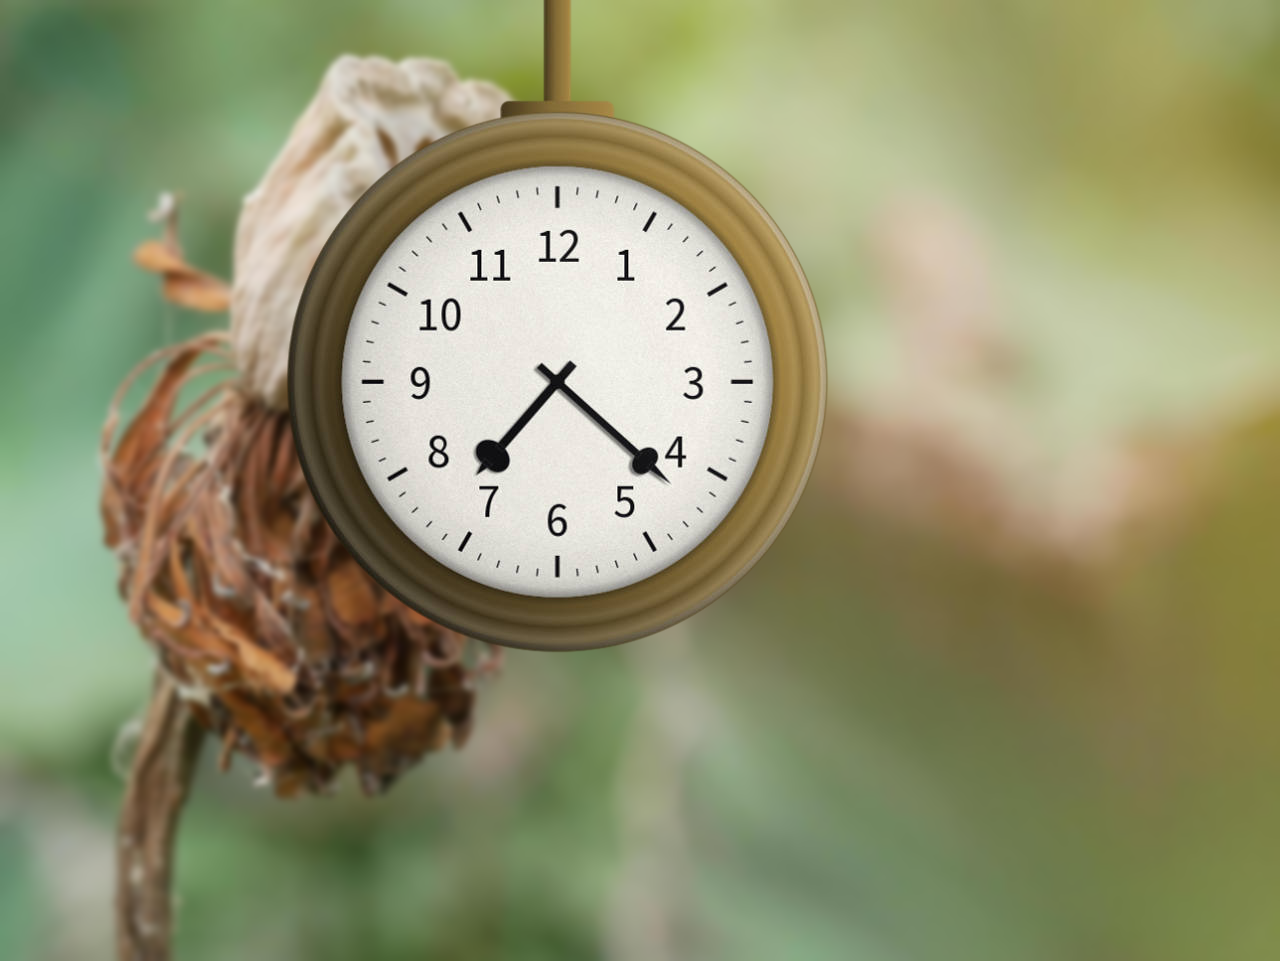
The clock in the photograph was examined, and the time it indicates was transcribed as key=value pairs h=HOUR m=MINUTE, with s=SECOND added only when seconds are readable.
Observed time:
h=7 m=22
